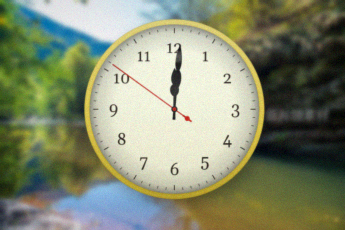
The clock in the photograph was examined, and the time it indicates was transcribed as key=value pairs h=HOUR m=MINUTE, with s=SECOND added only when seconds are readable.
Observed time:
h=12 m=0 s=51
